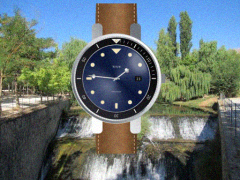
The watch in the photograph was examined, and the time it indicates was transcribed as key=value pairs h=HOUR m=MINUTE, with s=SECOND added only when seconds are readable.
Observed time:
h=1 m=46
